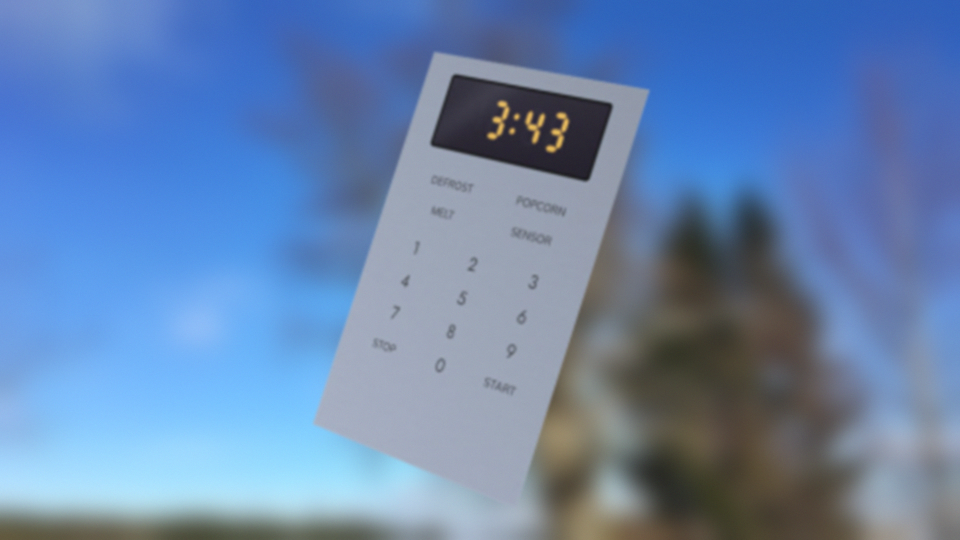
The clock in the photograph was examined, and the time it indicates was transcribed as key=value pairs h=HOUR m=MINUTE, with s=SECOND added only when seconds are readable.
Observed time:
h=3 m=43
